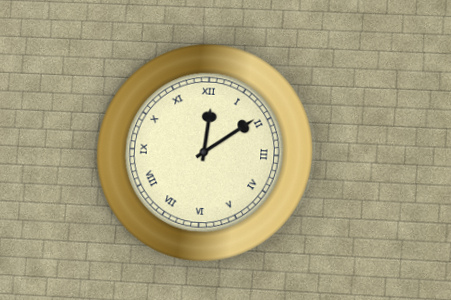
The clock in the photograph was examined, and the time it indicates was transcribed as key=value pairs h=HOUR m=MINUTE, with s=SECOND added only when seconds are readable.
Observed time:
h=12 m=9
